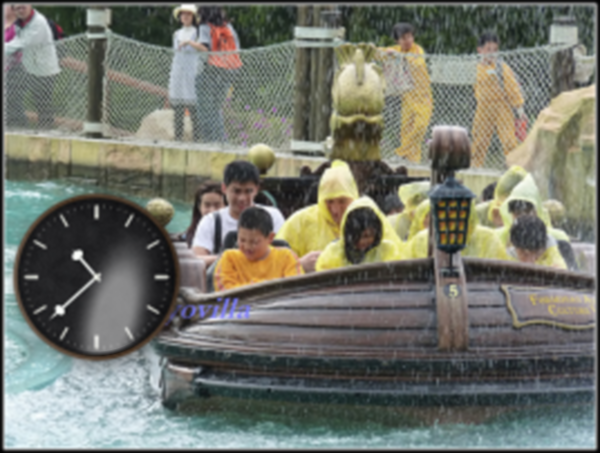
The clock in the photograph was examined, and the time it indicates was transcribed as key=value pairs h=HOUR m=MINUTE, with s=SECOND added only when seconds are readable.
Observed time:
h=10 m=38
